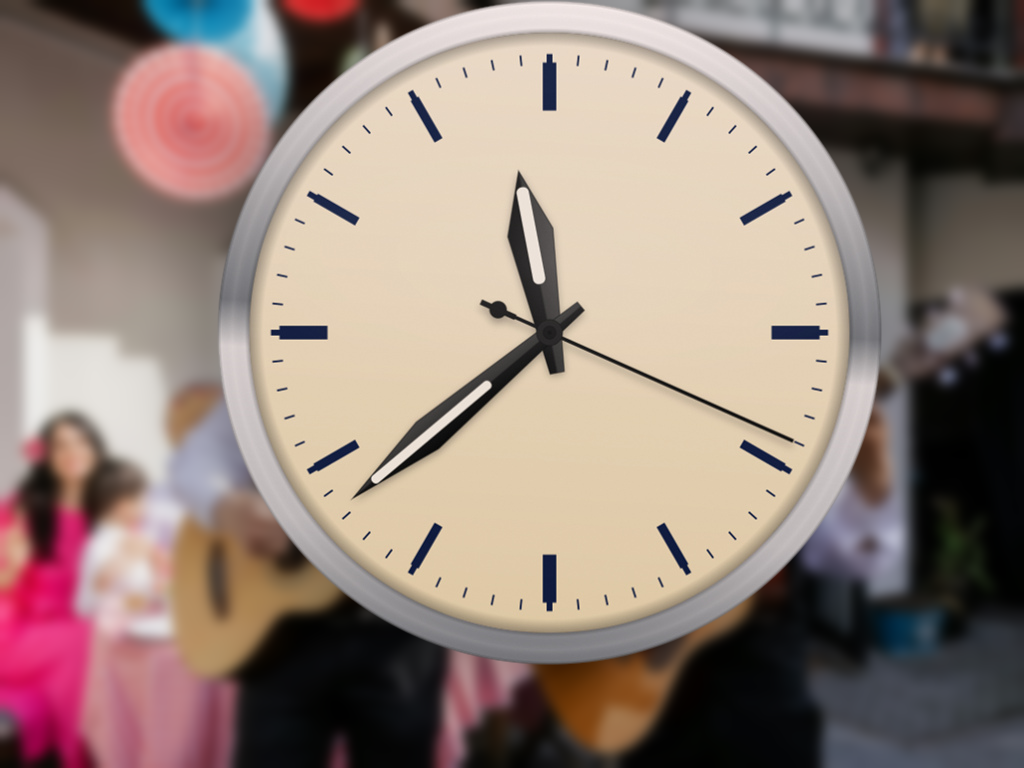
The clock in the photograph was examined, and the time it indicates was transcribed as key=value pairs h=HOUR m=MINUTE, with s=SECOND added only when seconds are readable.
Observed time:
h=11 m=38 s=19
